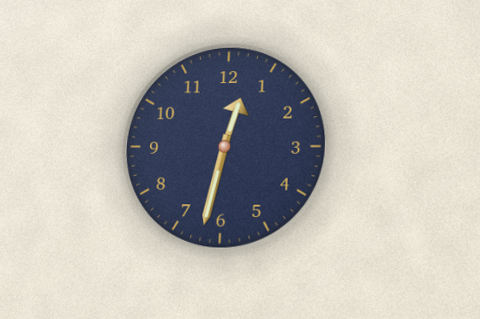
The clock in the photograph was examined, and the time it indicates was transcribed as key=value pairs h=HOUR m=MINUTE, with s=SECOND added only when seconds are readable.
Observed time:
h=12 m=32
